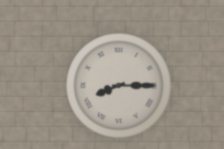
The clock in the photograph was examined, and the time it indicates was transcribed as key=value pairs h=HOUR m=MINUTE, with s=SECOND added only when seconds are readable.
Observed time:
h=8 m=15
